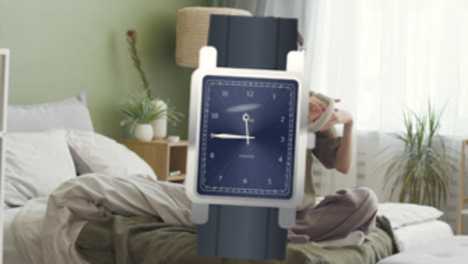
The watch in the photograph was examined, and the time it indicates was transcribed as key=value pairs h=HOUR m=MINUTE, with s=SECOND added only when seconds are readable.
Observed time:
h=11 m=45
